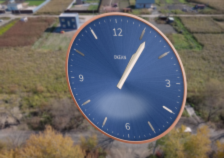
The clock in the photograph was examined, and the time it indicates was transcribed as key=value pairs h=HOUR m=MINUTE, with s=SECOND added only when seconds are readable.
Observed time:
h=1 m=6
